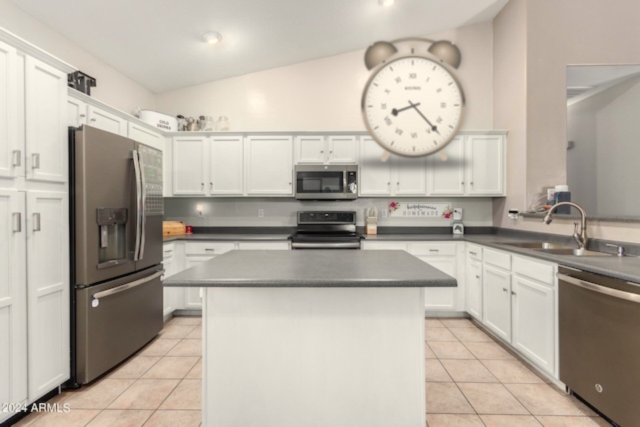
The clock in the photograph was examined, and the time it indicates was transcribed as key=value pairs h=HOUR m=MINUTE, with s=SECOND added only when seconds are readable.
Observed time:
h=8 m=23
